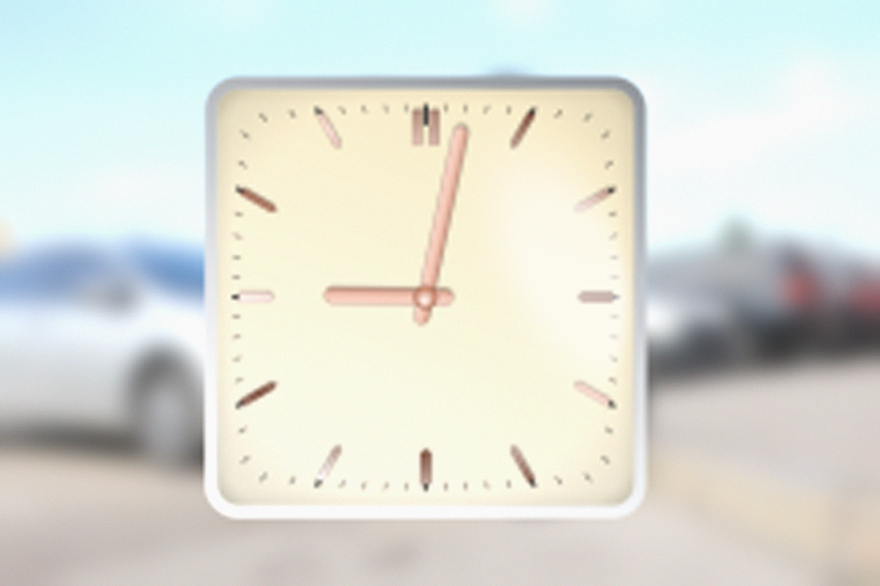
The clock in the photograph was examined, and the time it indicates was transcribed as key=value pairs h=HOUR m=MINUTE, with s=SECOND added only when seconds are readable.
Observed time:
h=9 m=2
